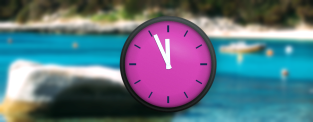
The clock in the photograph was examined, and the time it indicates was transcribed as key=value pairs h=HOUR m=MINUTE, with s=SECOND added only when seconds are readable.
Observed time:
h=11 m=56
